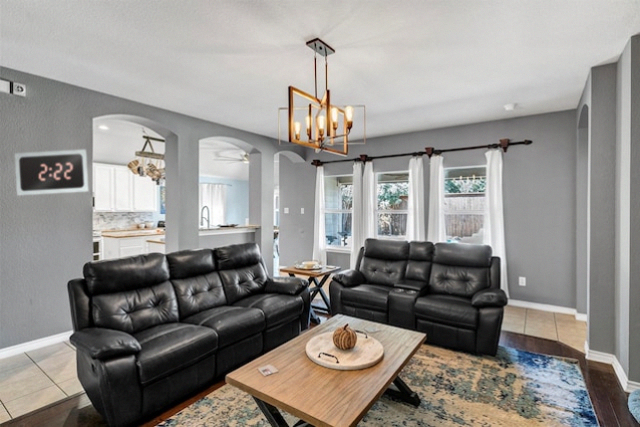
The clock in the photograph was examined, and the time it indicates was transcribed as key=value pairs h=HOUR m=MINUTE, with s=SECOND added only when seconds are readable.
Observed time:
h=2 m=22
